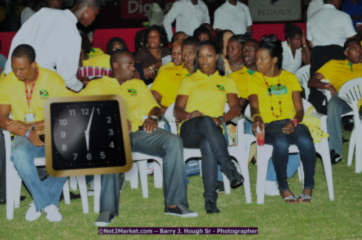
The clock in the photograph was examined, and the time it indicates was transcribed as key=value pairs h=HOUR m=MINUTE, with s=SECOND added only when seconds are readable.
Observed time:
h=6 m=3
